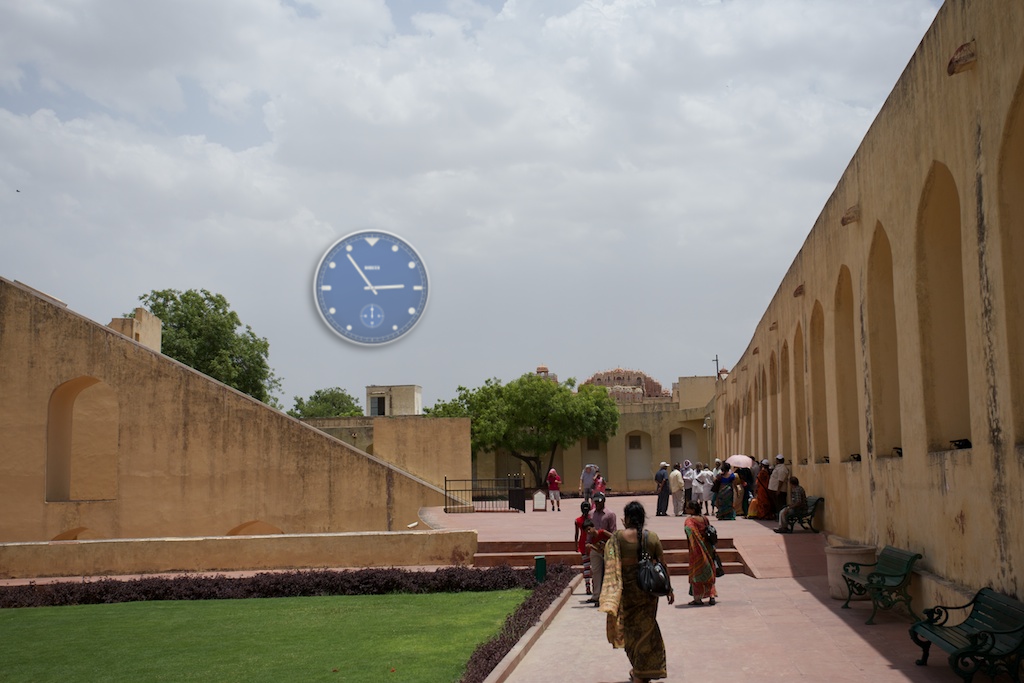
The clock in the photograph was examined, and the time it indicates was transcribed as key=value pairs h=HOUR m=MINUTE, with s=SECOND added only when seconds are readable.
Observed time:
h=2 m=54
